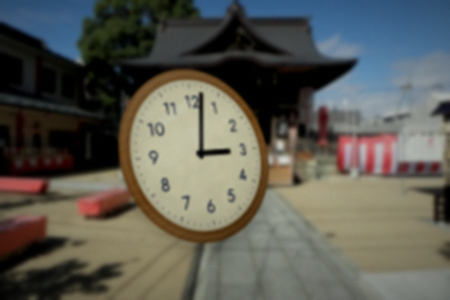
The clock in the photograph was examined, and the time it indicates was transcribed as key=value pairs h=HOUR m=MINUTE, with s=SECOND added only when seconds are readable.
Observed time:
h=3 m=2
